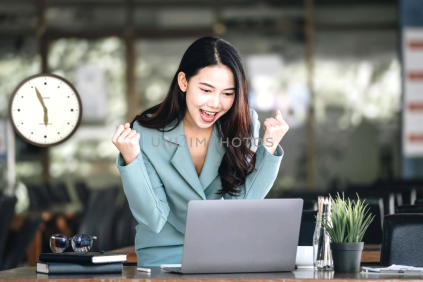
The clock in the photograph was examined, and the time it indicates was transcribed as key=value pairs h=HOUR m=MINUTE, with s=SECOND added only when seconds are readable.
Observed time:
h=5 m=56
